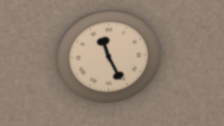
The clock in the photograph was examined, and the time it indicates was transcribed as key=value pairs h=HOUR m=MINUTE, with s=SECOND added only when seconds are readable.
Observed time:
h=11 m=26
